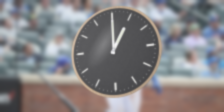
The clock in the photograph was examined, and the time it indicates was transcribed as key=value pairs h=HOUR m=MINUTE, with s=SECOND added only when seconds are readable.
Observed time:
h=1 m=0
